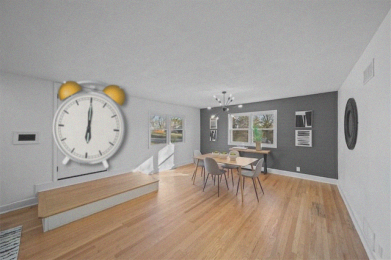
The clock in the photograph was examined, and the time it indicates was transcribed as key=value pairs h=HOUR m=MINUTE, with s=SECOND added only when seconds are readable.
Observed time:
h=6 m=0
